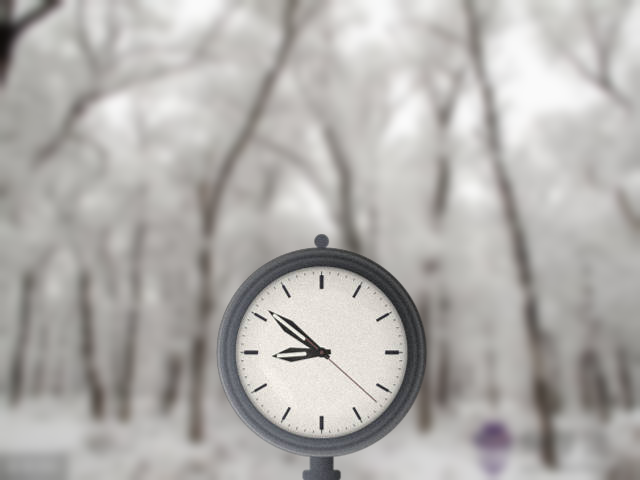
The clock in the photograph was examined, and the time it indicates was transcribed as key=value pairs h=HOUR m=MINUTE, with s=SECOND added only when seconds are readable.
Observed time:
h=8 m=51 s=22
